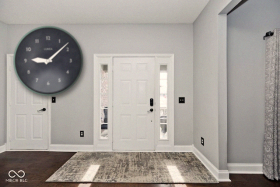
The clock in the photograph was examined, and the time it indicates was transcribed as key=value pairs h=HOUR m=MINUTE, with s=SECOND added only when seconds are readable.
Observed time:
h=9 m=8
